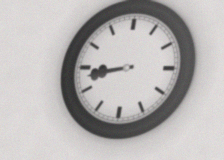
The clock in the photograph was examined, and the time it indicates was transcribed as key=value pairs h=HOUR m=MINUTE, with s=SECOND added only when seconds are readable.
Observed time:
h=8 m=43
